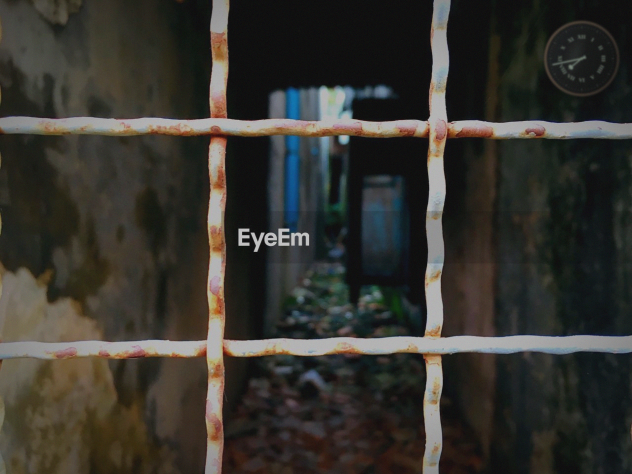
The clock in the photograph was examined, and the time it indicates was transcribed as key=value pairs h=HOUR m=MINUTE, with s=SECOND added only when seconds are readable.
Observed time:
h=7 m=43
